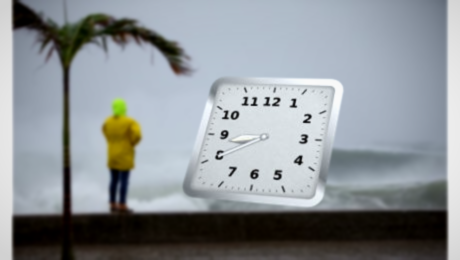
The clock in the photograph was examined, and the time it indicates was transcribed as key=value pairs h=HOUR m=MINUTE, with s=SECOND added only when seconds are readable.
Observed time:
h=8 m=40
